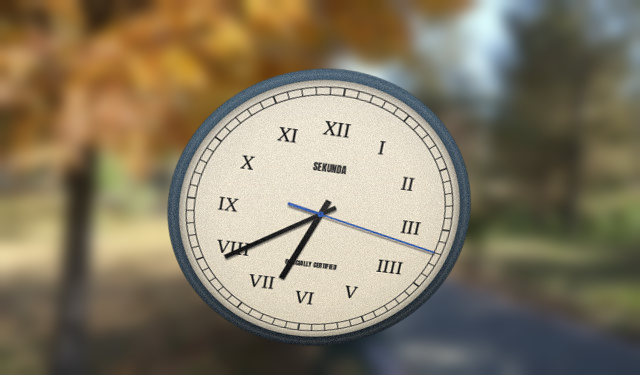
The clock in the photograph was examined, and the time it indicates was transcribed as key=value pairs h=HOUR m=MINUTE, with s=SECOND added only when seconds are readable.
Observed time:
h=6 m=39 s=17
